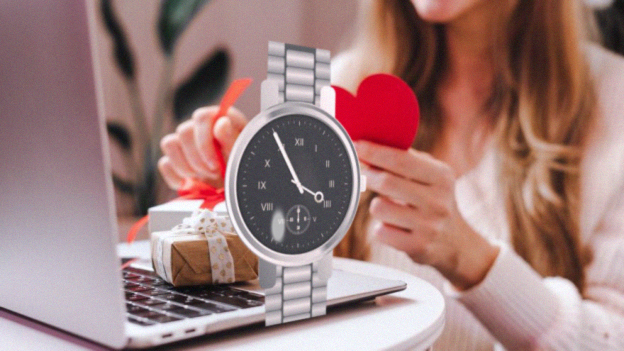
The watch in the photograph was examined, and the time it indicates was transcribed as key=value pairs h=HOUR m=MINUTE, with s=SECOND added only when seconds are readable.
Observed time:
h=3 m=55
